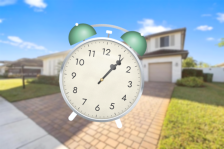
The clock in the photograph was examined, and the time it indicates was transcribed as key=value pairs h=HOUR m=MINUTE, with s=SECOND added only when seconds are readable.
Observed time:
h=1 m=6
